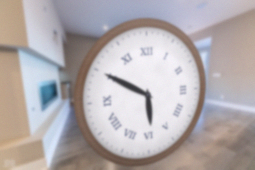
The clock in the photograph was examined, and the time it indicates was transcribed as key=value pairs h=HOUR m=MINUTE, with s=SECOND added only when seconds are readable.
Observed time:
h=5 m=50
